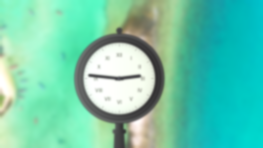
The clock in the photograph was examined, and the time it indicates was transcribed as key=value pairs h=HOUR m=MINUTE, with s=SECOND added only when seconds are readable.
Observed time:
h=2 m=46
